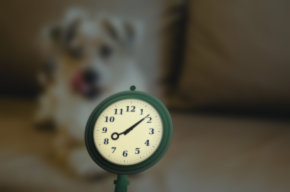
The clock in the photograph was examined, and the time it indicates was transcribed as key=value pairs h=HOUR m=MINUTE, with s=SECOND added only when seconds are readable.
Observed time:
h=8 m=8
